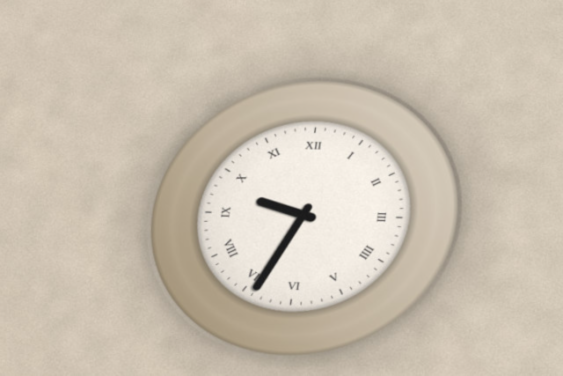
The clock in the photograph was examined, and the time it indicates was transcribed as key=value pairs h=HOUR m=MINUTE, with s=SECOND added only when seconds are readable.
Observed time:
h=9 m=34
